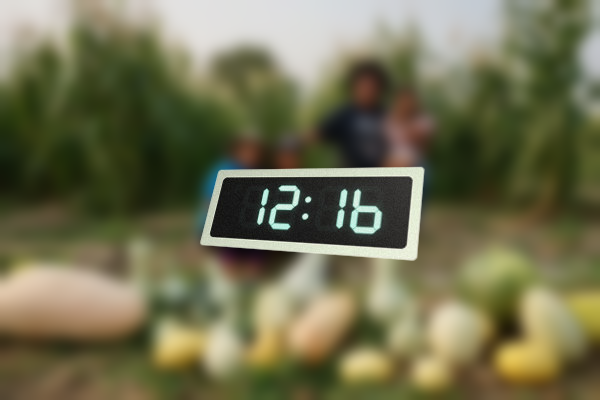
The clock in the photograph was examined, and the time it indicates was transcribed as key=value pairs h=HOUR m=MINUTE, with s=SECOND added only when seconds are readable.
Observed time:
h=12 m=16
